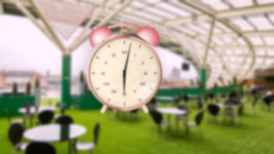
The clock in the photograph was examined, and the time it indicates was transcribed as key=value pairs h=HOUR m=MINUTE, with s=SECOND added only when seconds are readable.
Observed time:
h=6 m=2
